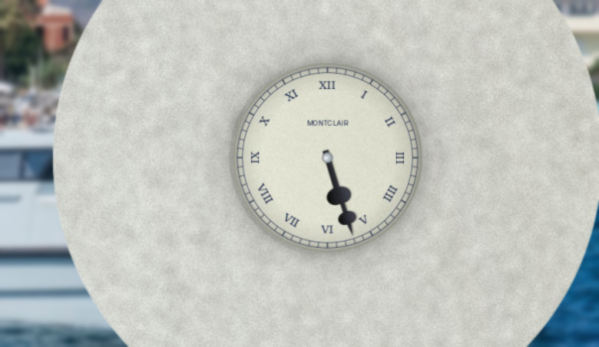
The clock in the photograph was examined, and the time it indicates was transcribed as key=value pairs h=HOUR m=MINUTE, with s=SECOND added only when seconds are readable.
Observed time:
h=5 m=27
